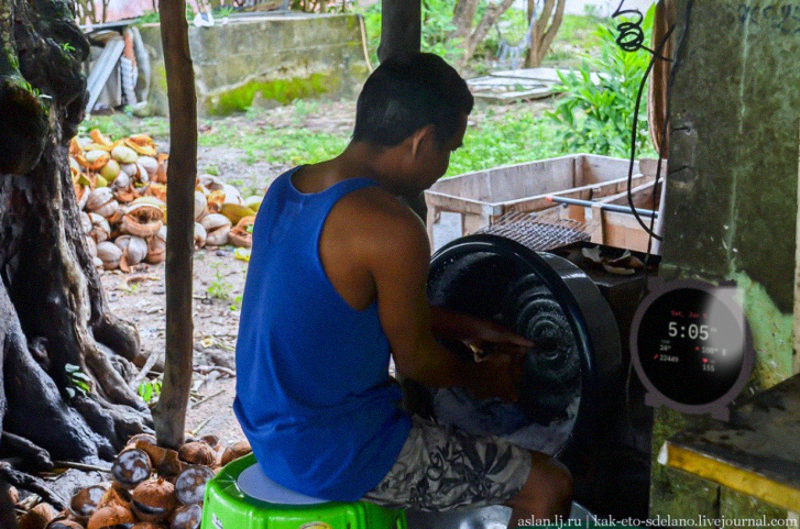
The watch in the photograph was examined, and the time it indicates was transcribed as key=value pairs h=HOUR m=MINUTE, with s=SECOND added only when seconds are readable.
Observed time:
h=5 m=5
